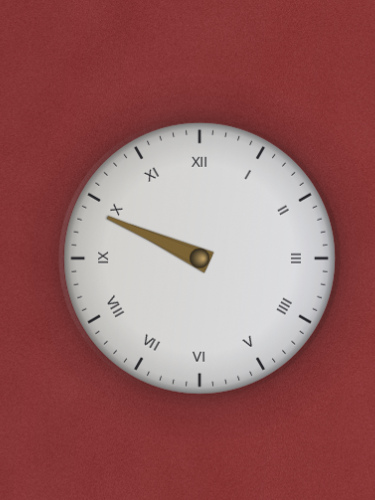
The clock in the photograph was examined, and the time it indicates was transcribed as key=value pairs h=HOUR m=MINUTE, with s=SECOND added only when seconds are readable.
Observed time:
h=9 m=49
